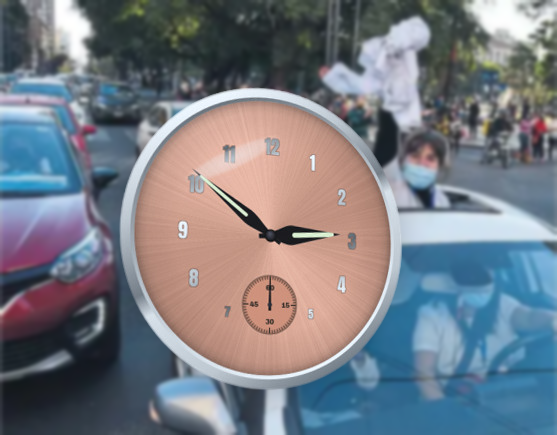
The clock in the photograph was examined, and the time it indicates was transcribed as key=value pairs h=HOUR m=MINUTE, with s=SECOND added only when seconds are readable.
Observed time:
h=2 m=51
